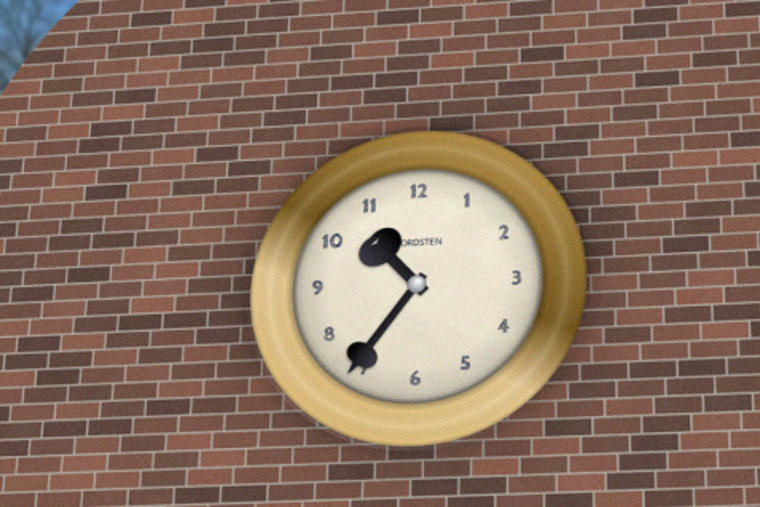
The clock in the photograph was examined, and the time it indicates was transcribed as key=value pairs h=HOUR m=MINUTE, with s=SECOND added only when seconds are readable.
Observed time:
h=10 m=36
